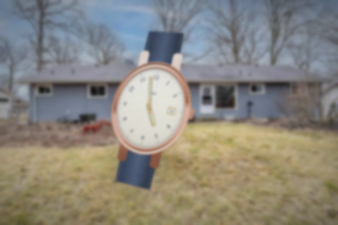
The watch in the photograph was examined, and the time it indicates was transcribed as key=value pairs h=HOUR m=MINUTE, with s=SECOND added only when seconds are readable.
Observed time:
h=4 m=58
